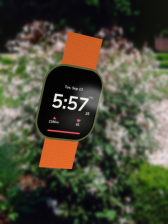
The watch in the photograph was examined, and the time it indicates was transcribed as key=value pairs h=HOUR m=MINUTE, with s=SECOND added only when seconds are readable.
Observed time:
h=5 m=57
